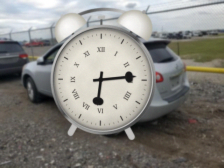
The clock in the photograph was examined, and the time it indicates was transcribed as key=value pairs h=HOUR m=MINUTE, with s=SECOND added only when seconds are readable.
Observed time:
h=6 m=14
